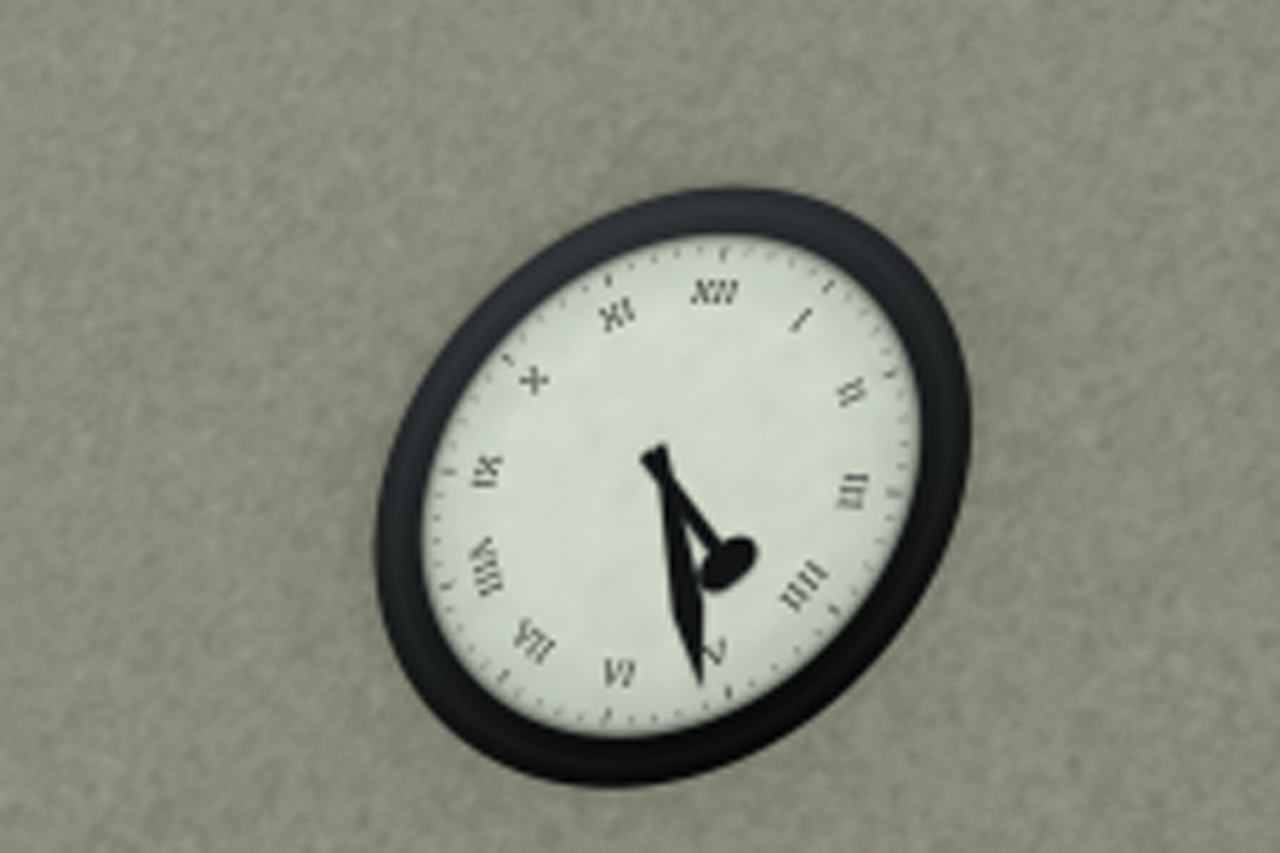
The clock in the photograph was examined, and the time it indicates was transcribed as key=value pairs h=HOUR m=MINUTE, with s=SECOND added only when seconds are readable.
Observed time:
h=4 m=26
